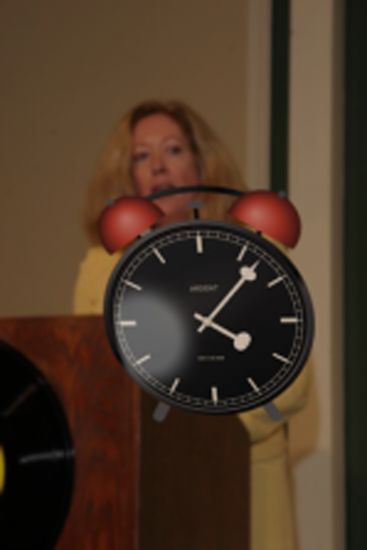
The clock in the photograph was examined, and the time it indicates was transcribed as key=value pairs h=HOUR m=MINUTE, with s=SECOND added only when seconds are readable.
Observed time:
h=4 m=7
